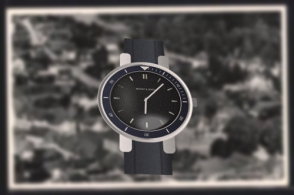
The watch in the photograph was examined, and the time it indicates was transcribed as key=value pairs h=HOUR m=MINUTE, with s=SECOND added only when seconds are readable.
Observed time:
h=6 m=7
